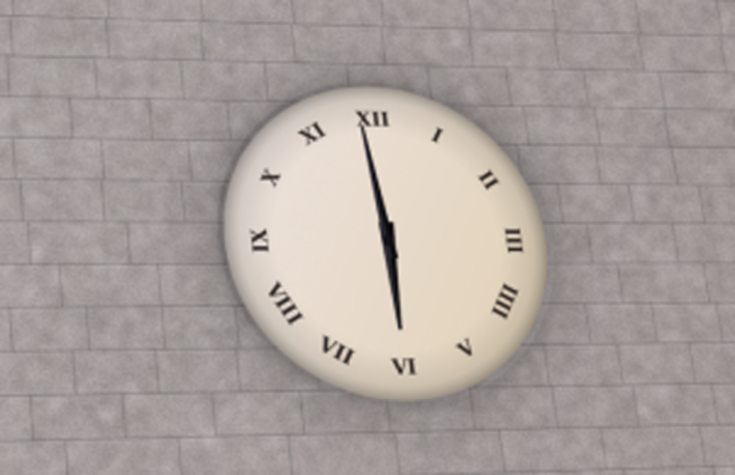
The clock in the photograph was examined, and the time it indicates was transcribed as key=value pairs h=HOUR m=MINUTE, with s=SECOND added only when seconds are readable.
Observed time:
h=5 m=59
